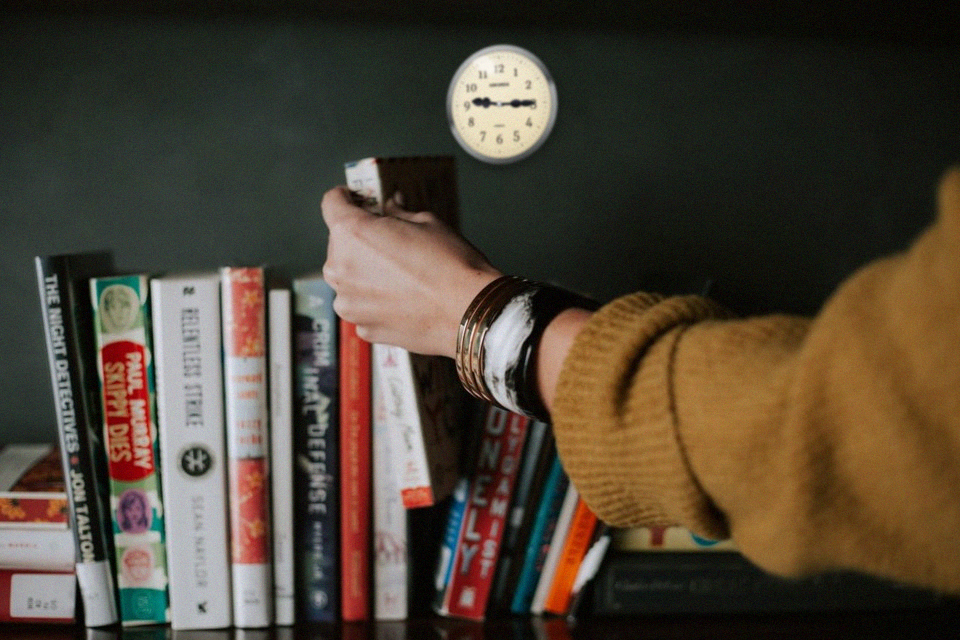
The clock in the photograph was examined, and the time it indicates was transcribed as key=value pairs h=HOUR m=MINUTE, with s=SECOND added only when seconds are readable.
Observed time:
h=9 m=15
